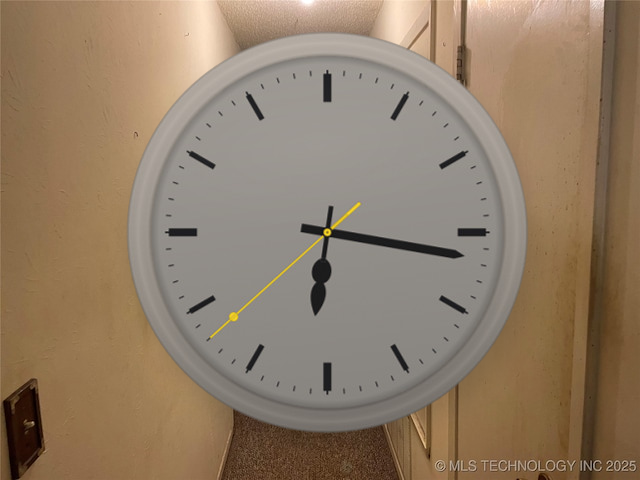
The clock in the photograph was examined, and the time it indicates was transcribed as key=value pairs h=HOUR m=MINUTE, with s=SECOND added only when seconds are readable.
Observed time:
h=6 m=16 s=38
